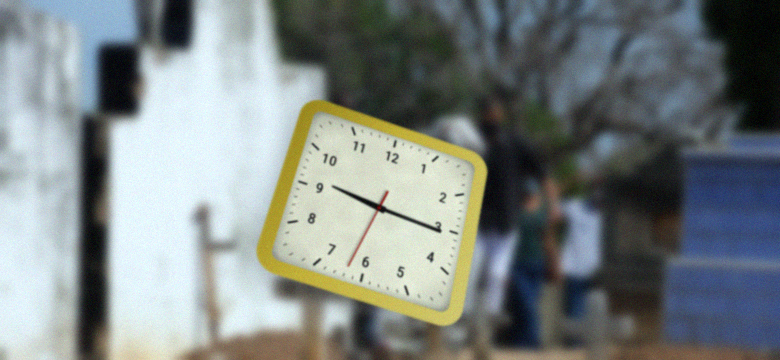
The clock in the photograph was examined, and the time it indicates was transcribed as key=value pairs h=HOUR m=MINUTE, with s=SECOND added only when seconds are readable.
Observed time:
h=9 m=15 s=32
